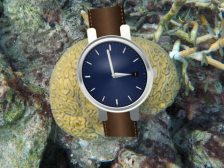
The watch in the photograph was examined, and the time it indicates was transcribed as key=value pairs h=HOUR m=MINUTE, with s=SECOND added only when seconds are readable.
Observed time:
h=2 m=59
